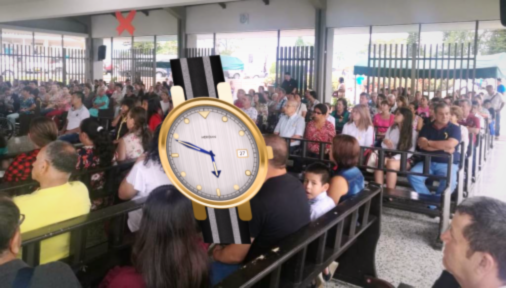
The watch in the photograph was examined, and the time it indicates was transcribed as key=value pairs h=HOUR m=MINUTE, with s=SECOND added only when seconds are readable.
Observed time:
h=5 m=49
